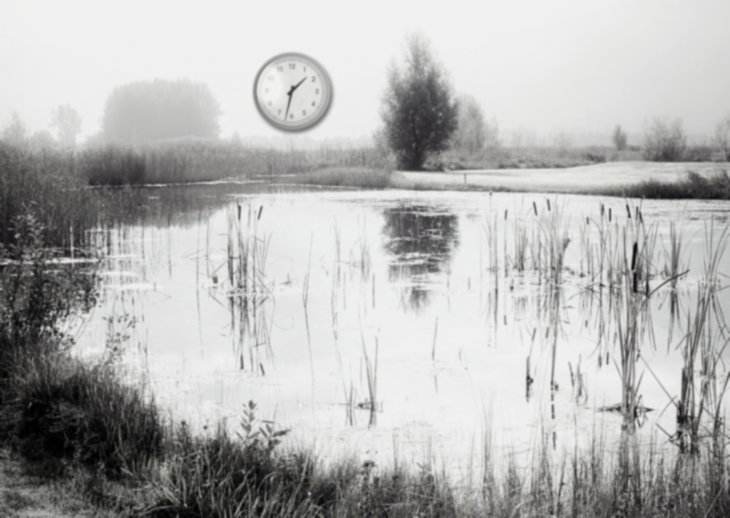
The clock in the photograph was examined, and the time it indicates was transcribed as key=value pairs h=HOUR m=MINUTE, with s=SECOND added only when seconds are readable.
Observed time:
h=1 m=32
